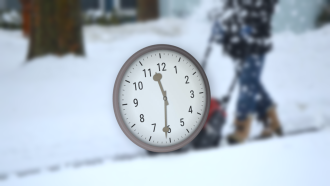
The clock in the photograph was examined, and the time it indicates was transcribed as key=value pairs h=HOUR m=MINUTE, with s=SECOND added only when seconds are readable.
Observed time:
h=11 m=31
